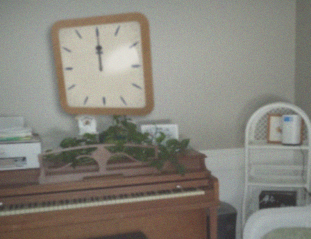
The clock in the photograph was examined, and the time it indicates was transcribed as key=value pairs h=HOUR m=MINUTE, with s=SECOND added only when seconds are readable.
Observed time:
h=12 m=0
